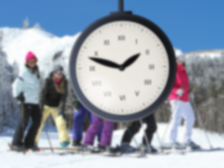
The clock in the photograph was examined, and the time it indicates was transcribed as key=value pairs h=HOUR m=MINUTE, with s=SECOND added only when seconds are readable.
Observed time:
h=1 m=48
